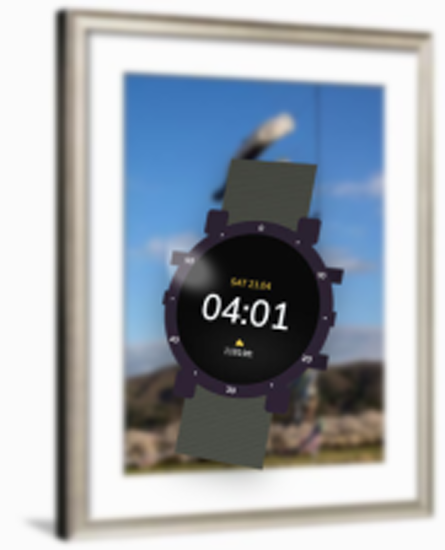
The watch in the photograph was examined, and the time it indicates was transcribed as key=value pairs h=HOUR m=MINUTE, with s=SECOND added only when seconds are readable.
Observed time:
h=4 m=1
